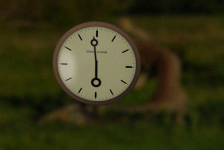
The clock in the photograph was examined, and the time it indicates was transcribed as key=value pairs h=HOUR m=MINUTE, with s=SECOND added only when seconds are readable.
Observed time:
h=5 m=59
